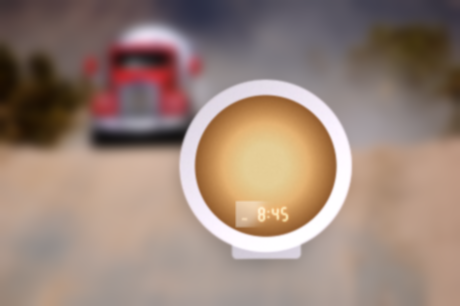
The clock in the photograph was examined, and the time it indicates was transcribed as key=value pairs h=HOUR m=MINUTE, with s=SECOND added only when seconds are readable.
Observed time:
h=8 m=45
